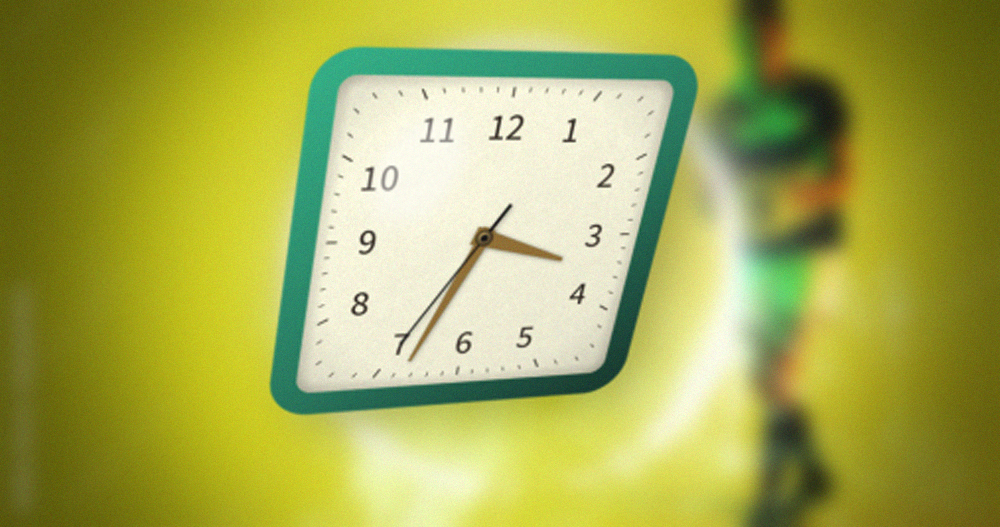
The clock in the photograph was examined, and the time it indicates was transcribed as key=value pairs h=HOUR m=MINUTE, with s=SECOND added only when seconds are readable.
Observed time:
h=3 m=33 s=35
